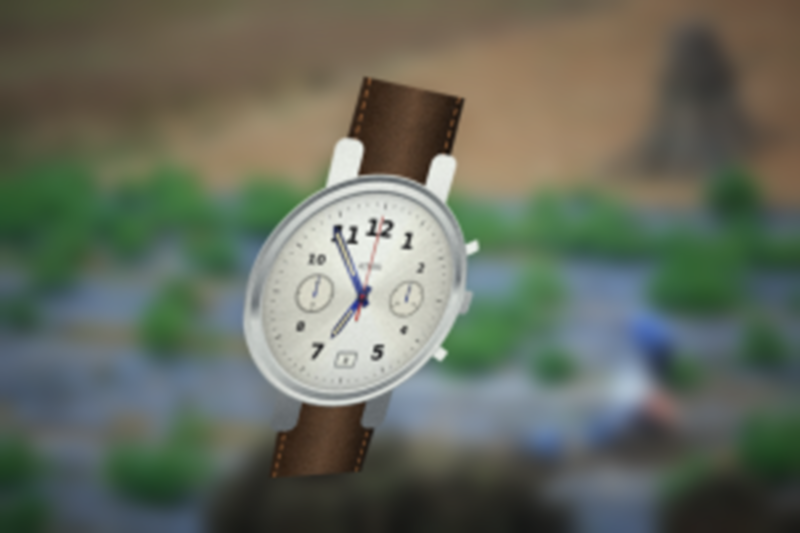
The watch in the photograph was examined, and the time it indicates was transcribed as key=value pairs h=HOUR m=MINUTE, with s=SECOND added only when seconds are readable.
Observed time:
h=6 m=54
